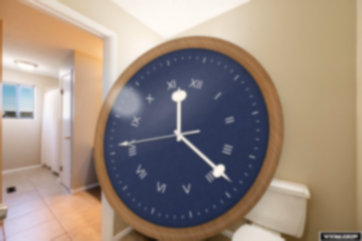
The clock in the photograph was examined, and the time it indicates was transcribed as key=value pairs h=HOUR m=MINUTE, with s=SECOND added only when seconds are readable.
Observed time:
h=11 m=18 s=41
